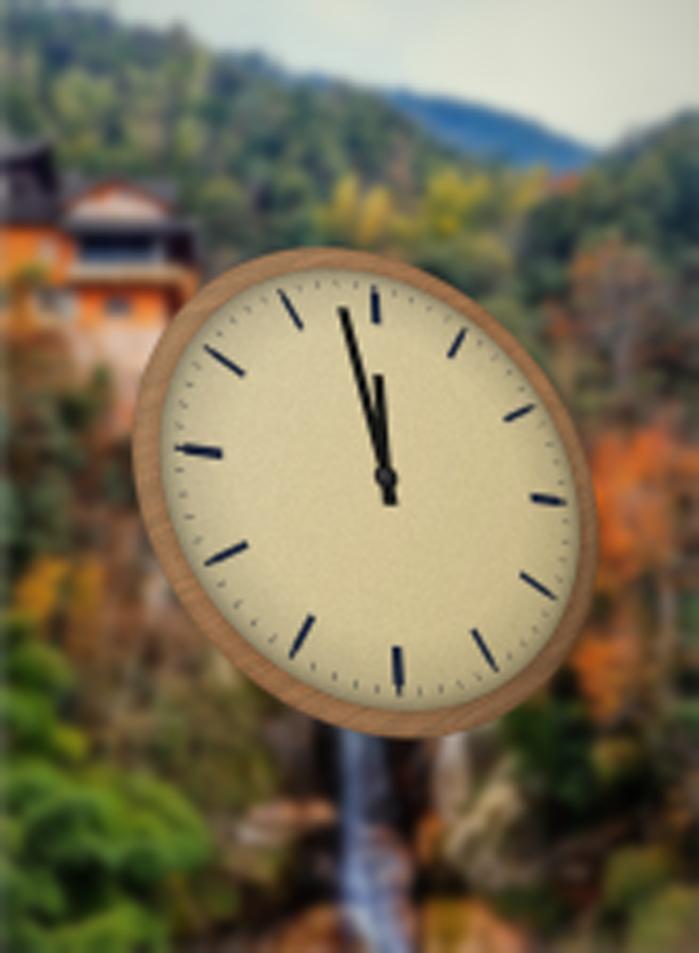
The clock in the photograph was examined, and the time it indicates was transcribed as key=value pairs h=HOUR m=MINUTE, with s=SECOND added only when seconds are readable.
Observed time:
h=11 m=58
